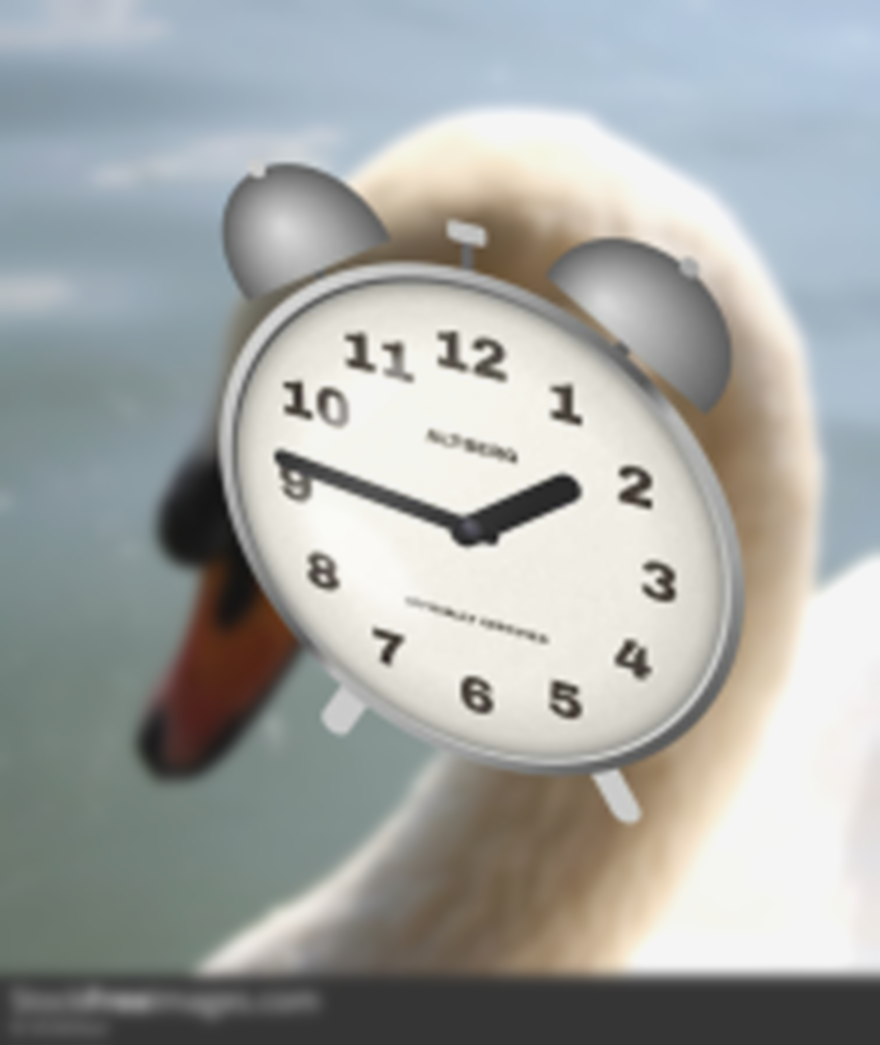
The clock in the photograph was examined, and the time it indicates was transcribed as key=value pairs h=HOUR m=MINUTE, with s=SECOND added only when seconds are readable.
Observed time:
h=1 m=46
